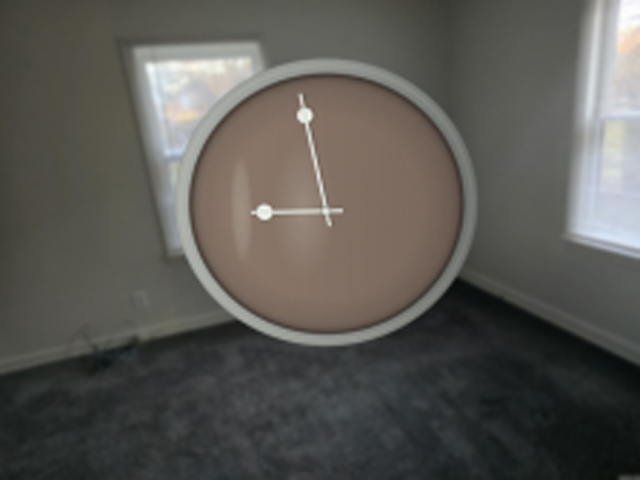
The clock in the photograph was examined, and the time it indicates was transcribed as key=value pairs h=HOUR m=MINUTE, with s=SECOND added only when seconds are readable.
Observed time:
h=8 m=58
